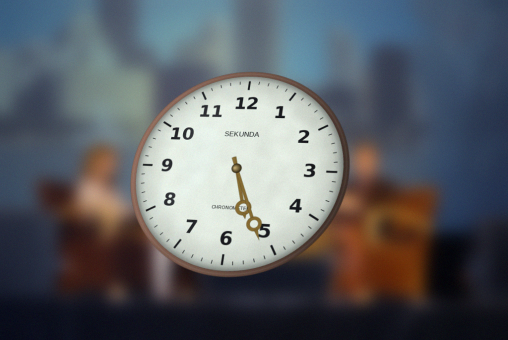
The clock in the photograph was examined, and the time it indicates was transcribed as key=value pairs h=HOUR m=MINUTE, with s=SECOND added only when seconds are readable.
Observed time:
h=5 m=26
